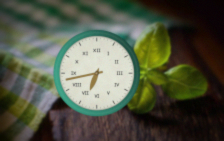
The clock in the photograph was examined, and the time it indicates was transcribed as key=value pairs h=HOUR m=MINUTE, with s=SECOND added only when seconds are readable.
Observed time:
h=6 m=43
